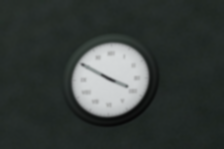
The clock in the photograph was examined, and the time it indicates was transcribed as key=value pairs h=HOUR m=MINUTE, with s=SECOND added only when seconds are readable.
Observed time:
h=3 m=50
